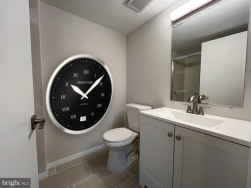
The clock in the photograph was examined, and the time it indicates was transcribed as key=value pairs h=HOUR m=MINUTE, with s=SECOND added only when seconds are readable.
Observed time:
h=10 m=8
